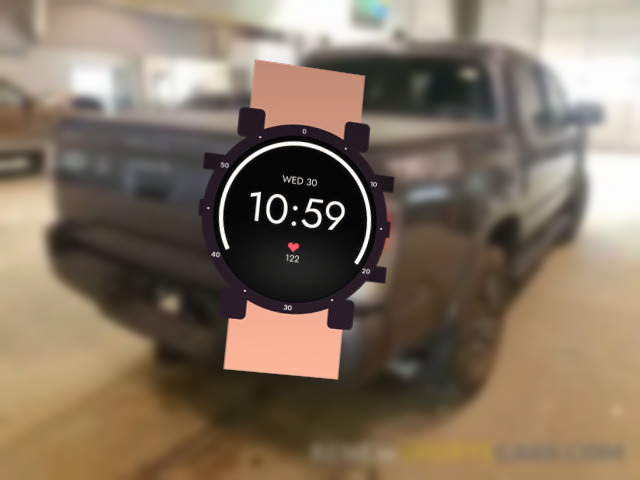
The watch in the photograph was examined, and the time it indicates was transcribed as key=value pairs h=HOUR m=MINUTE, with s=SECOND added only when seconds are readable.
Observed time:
h=10 m=59
